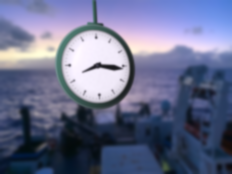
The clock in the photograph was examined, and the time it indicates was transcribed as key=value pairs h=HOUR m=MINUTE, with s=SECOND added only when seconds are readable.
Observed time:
h=8 m=16
